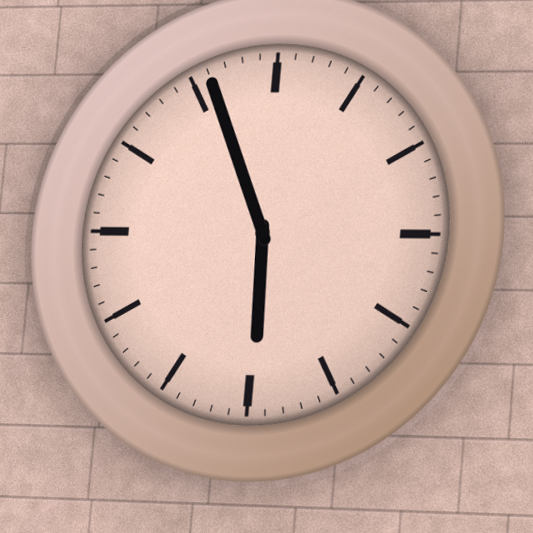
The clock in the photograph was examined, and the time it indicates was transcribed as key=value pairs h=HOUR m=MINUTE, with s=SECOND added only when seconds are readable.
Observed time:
h=5 m=56
